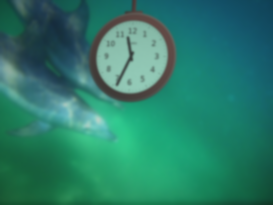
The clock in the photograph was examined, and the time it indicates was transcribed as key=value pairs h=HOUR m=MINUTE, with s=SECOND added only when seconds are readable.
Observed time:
h=11 m=34
